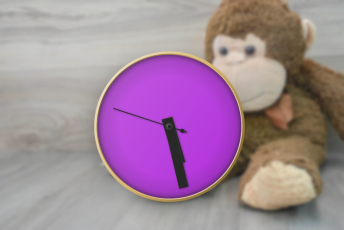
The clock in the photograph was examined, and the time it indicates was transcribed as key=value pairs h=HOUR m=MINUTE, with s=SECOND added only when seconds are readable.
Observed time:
h=5 m=27 s=48
